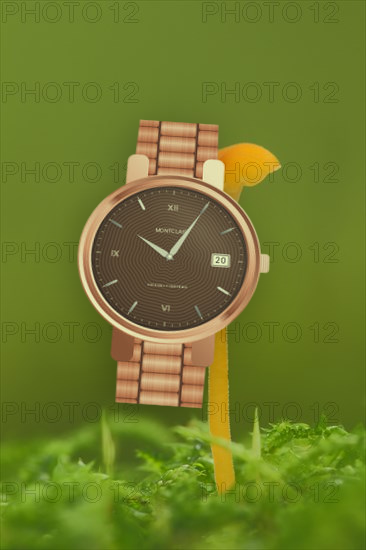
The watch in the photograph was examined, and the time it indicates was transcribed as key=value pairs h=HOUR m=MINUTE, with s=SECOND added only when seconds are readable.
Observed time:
h=10 m=5
